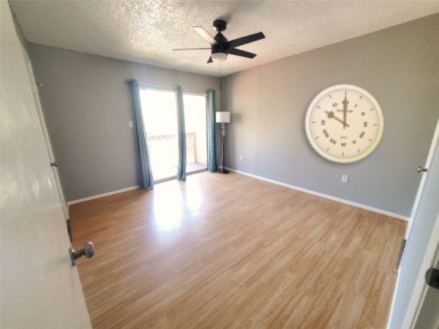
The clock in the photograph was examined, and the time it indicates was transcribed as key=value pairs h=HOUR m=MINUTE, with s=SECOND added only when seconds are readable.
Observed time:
h=10 m=0
